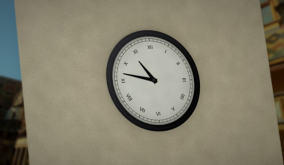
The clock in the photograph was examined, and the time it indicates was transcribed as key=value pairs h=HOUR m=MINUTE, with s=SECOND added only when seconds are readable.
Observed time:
h=10 m=47
